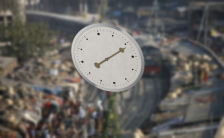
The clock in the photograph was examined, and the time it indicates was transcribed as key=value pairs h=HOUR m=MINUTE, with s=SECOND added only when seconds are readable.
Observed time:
h=8 m=11
